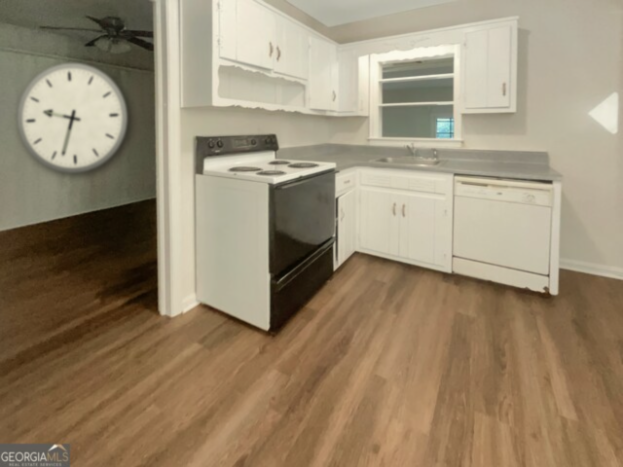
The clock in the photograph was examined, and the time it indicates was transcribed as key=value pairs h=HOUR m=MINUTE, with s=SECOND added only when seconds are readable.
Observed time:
h=9 m=33
